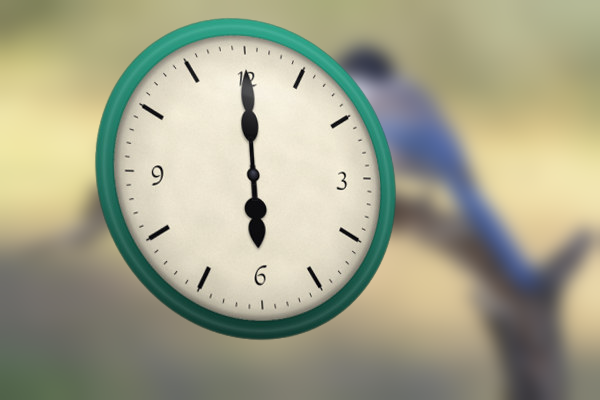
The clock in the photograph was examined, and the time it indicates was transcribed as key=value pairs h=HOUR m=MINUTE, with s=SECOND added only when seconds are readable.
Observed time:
h=6 m=0
